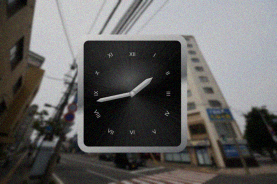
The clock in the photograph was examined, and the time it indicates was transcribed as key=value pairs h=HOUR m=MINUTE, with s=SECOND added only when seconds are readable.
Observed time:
h=1 m=43
